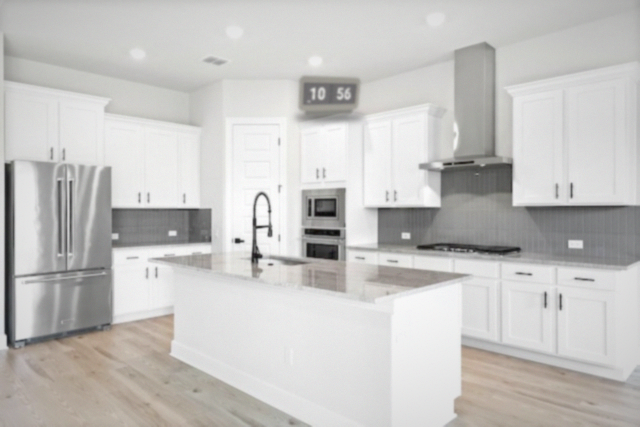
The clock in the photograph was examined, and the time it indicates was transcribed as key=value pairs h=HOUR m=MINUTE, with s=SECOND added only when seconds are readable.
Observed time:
h=10 m=56
